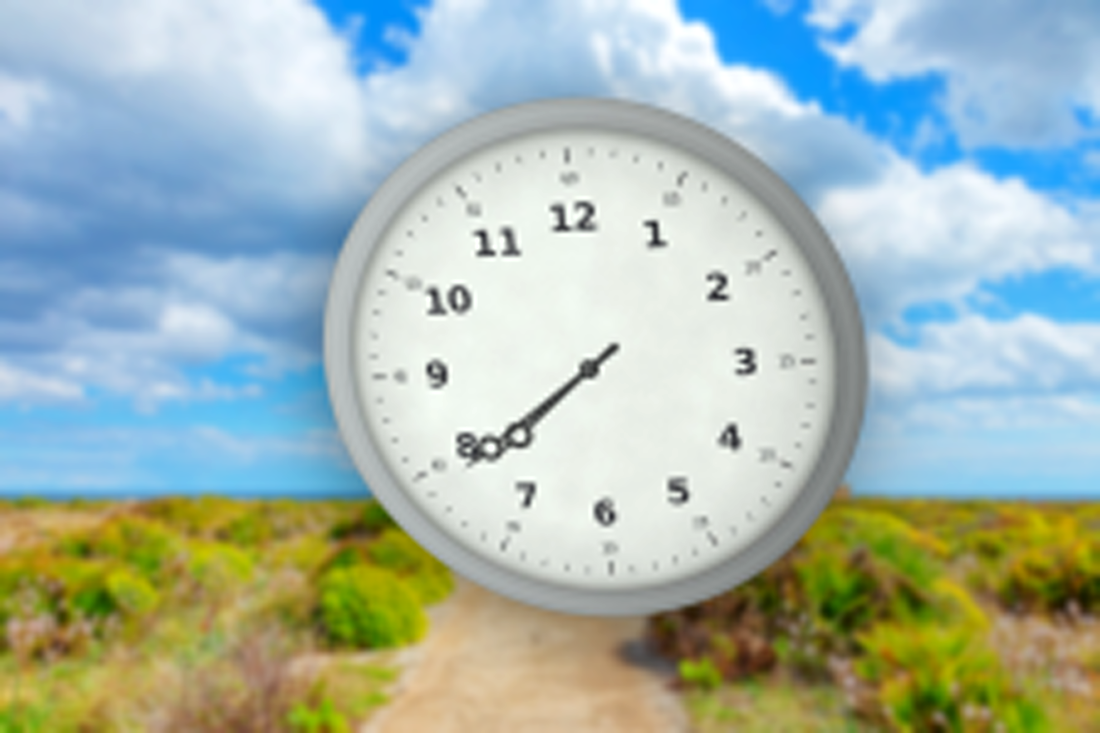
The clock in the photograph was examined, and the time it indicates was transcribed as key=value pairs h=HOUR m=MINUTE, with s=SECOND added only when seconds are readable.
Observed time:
h=7 m=39
